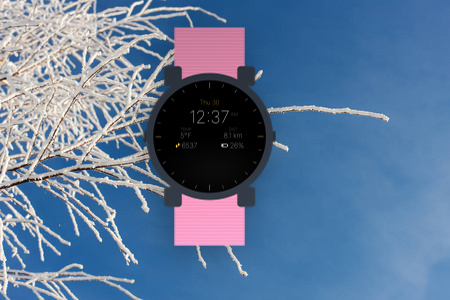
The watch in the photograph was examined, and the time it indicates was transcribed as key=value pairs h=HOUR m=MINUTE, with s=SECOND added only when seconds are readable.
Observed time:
h=12 m=37
